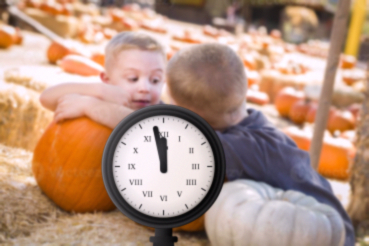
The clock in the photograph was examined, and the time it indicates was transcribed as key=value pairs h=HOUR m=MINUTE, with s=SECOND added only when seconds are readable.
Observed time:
h=11 m=58
